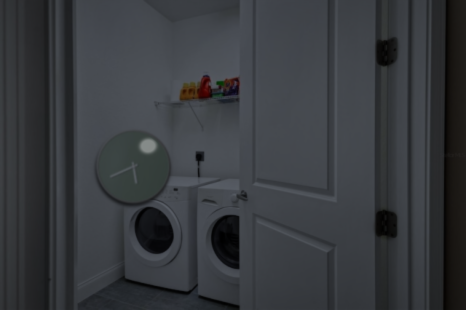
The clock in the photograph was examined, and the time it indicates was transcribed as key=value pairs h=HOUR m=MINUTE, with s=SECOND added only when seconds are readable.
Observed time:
h=5 m=41
